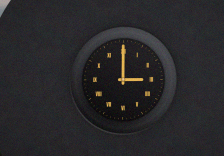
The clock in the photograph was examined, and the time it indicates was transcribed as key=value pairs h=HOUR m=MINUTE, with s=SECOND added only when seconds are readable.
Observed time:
h=3 m=0
